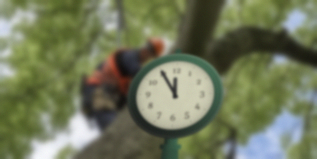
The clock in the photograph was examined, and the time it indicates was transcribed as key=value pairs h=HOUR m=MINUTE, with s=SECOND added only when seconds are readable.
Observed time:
h=11 m=55
